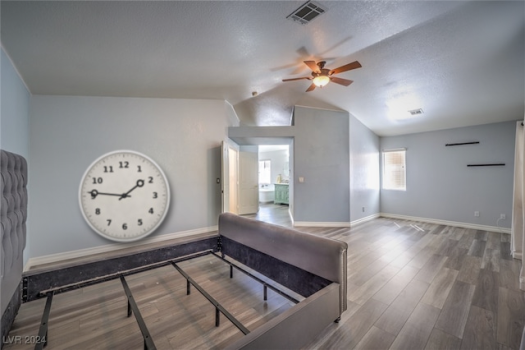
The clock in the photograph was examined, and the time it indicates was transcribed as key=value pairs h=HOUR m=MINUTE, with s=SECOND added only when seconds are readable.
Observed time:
h=1 m=46
